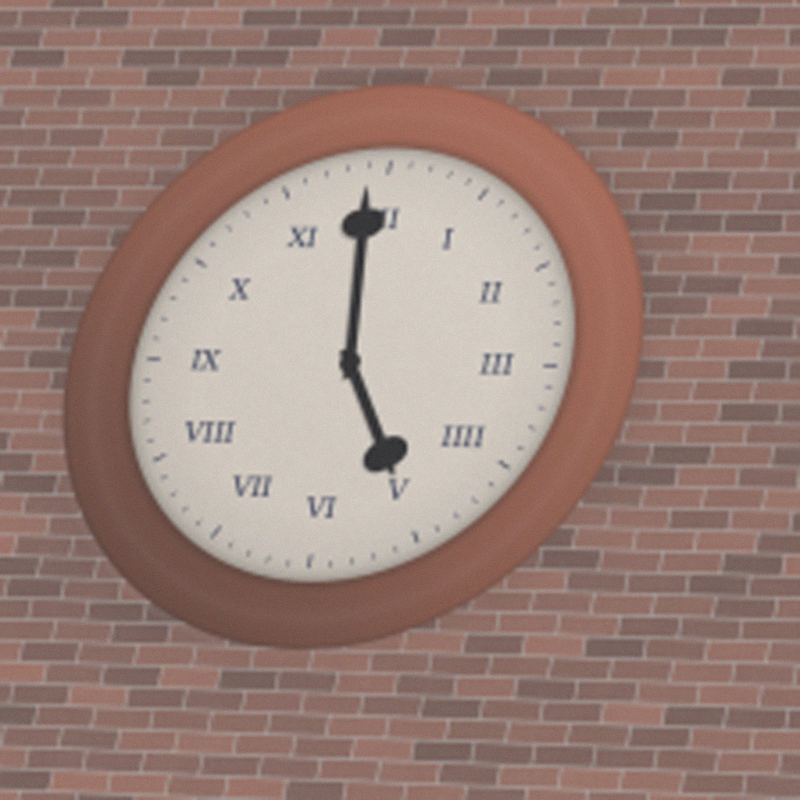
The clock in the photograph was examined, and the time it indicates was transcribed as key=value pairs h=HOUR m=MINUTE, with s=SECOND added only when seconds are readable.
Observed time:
h=4 m=59
